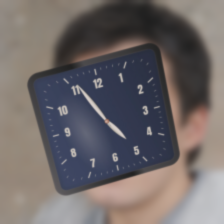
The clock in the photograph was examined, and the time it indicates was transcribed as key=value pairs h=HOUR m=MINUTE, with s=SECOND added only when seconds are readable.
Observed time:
h=4 m=56
